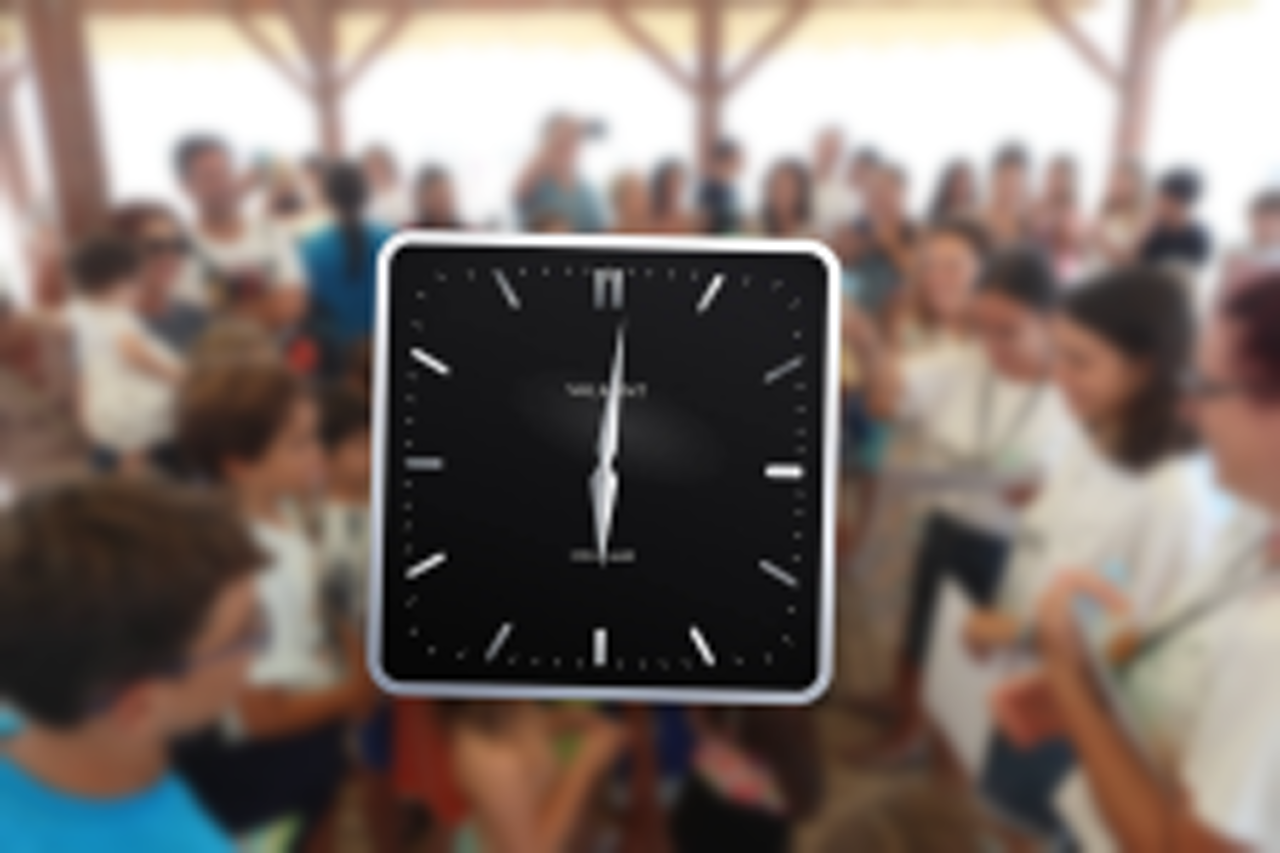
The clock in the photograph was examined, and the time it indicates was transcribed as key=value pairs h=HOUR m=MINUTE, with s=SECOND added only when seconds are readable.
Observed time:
h=6 m=1
